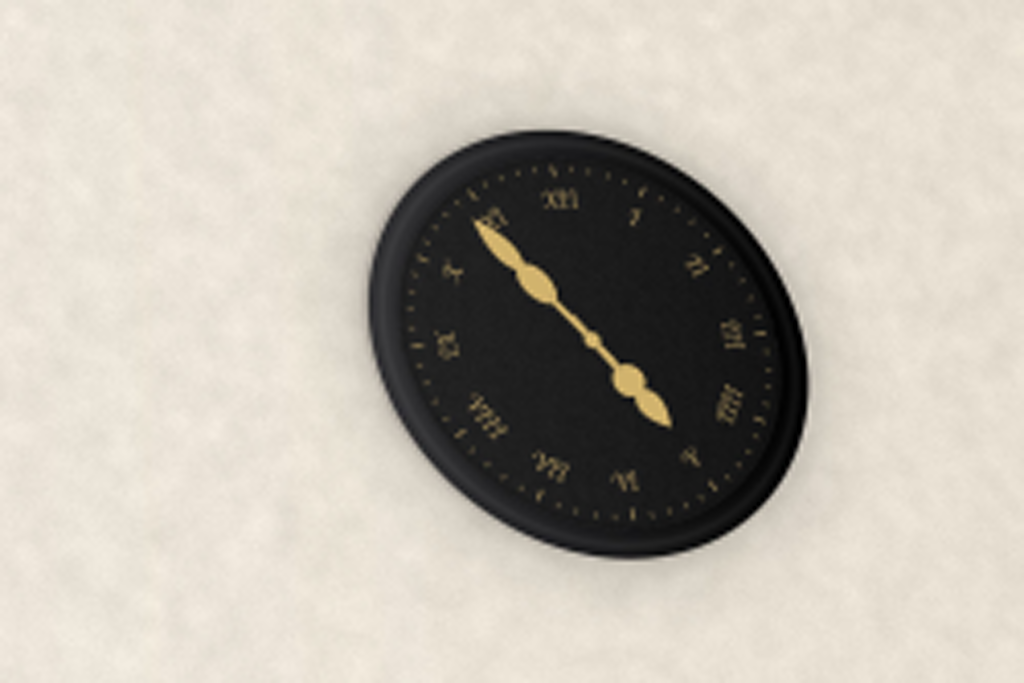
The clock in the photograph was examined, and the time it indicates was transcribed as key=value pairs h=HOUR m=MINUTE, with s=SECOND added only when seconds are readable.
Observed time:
h=4 m=54
